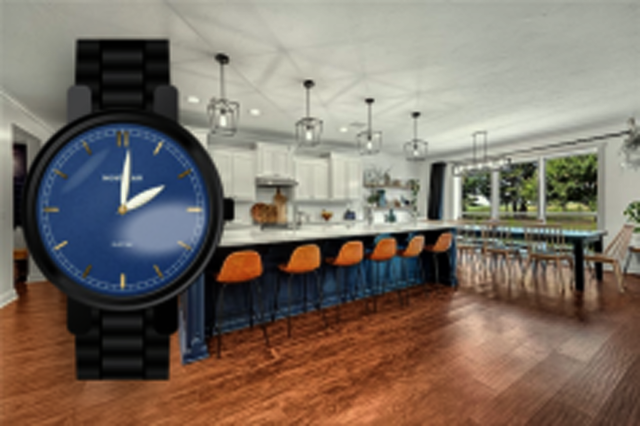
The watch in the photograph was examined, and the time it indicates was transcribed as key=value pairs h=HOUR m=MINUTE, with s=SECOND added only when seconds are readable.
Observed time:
h=2 m=1
